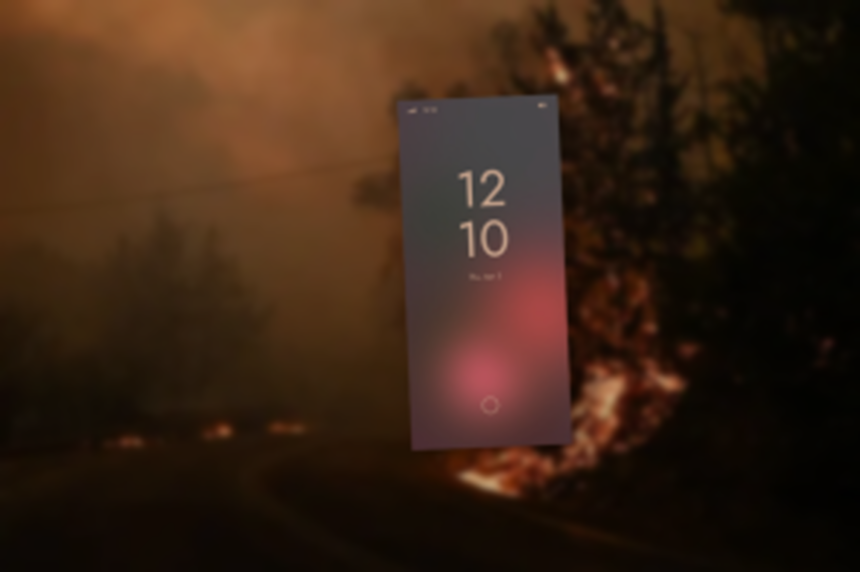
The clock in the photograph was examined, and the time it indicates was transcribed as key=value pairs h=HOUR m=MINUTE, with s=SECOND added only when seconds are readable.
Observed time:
h=12 m=10
